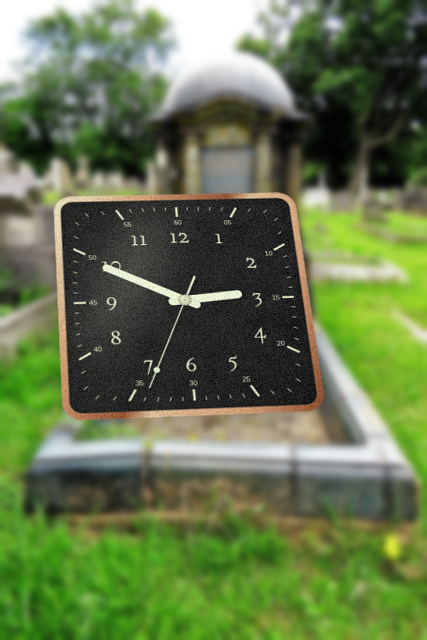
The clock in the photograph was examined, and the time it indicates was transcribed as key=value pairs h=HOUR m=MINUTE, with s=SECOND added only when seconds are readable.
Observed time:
h=2 m=49 s=34
